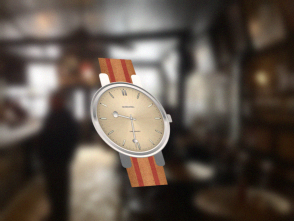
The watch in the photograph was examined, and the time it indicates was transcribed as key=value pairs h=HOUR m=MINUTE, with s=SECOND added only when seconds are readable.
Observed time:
h=9 m=31
